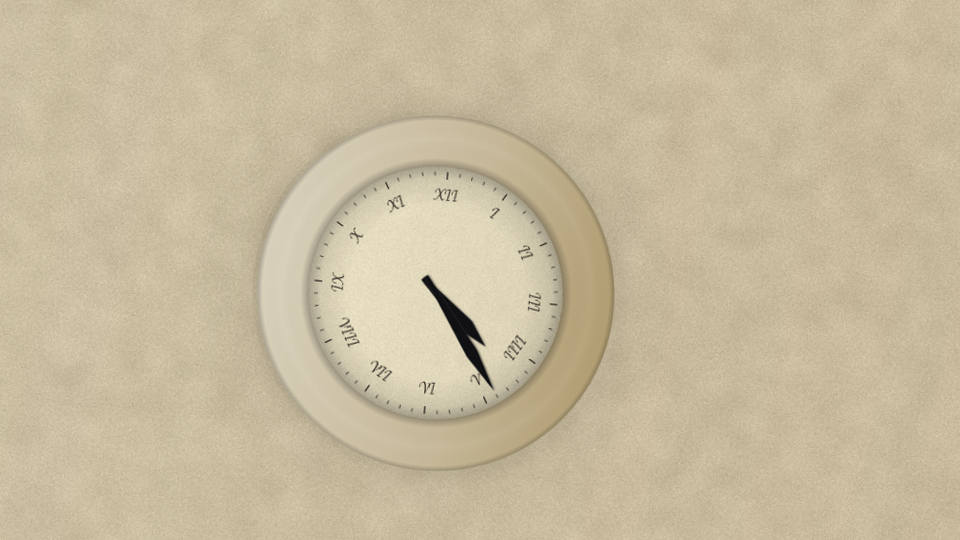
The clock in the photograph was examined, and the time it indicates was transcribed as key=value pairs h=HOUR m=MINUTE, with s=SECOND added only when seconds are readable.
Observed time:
h=4 m=24
